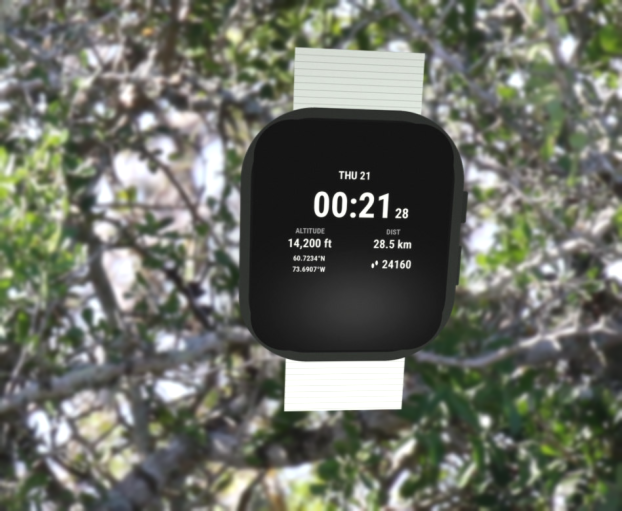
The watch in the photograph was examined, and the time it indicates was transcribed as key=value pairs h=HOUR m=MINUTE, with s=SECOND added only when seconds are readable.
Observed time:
h=0 m=21 s=28
